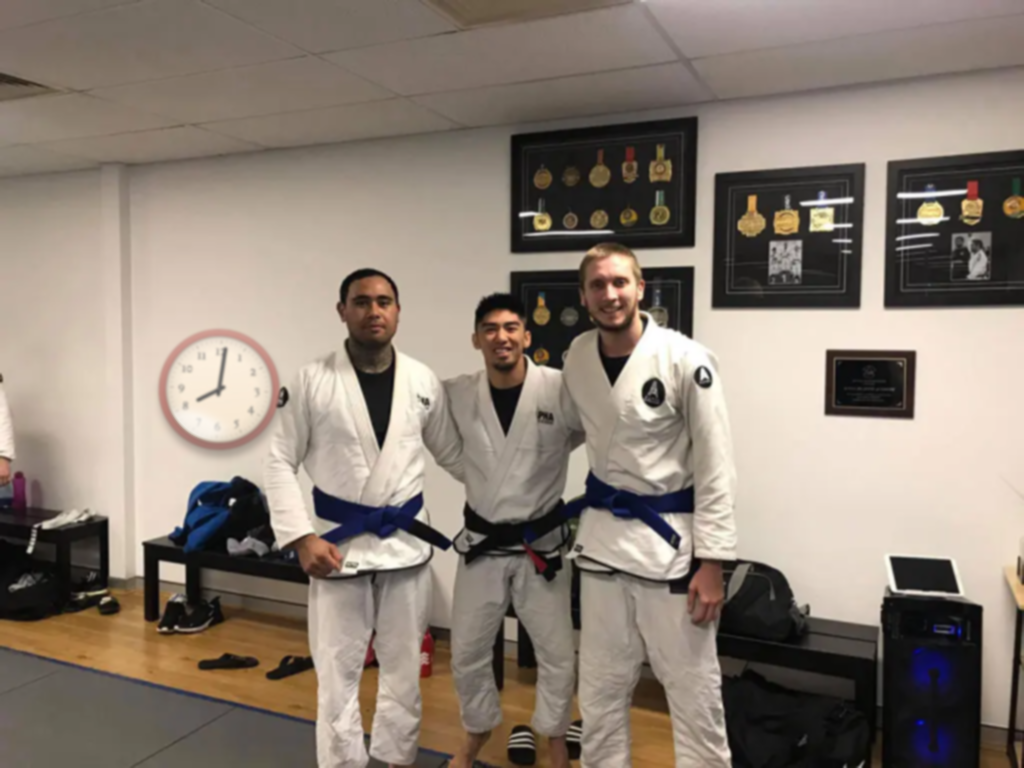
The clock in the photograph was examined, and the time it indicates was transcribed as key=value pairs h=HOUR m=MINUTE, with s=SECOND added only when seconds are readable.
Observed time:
h=8 m=1
